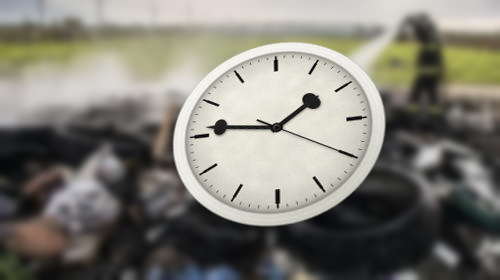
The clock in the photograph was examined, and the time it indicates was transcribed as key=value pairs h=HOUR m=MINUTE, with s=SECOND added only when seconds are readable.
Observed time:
h=1 m=46 s=20
